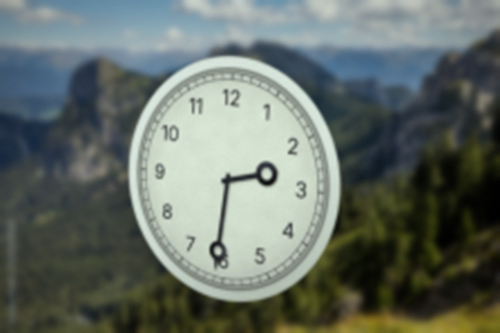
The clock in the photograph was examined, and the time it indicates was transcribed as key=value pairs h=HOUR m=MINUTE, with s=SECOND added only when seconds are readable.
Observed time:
h=2 m=31
